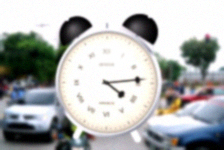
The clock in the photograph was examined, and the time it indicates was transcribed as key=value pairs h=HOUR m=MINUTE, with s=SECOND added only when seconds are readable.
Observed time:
h=4 m=14
